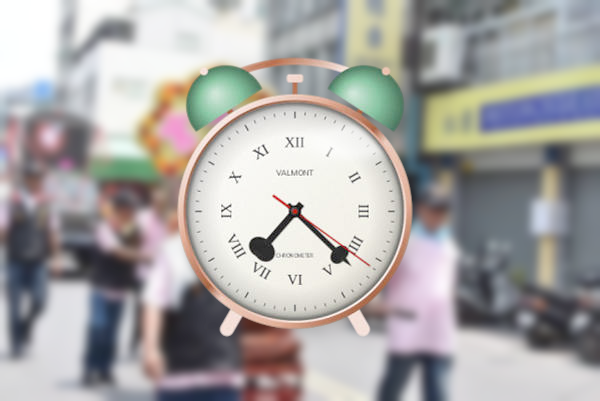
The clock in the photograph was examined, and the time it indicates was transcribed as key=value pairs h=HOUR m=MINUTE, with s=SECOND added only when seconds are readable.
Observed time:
h=7 m=22 s=21
